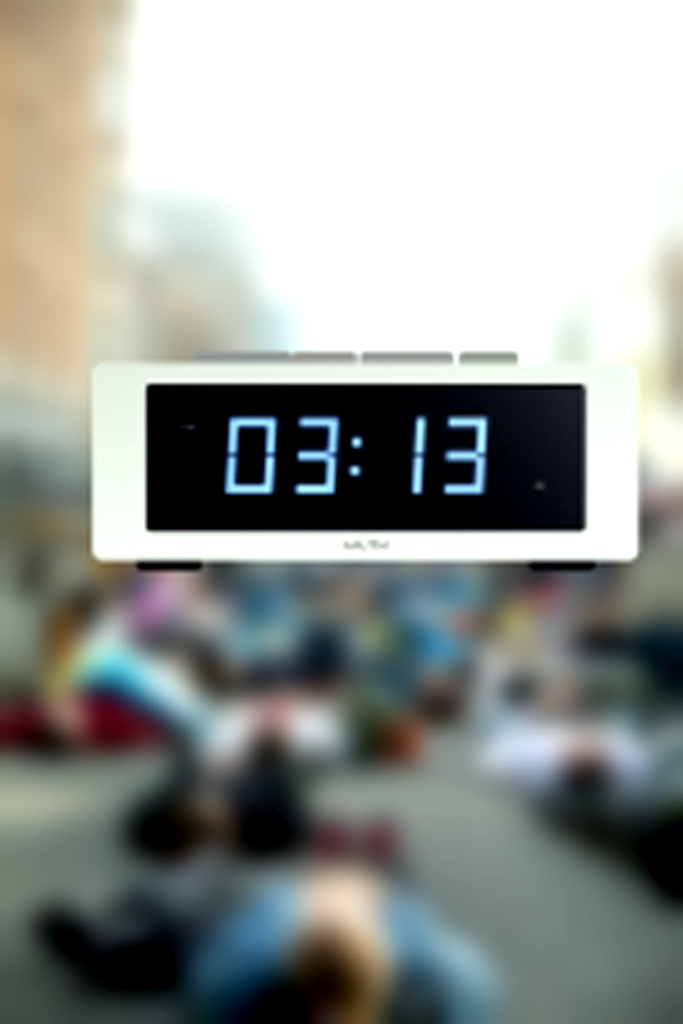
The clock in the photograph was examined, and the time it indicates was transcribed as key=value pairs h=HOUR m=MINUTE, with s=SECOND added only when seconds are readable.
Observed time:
h=3 m=13
